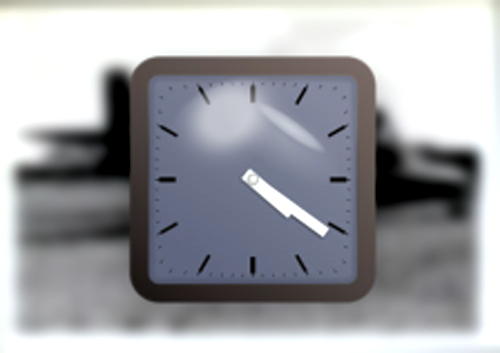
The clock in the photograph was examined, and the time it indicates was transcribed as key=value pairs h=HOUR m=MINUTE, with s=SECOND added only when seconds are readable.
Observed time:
h=4 m=21
